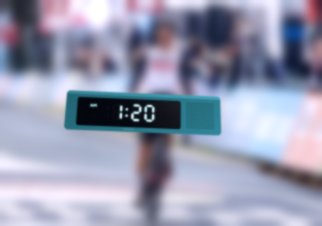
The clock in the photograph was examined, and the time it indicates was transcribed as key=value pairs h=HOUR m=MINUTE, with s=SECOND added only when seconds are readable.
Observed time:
h=1 m=20
